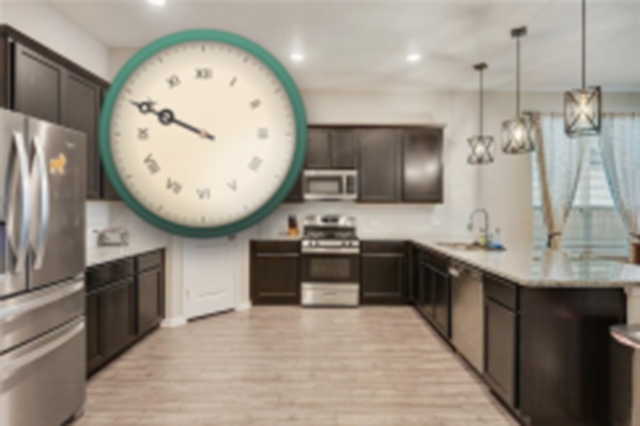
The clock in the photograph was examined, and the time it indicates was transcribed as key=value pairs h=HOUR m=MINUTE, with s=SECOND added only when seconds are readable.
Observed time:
h=9 m=49
